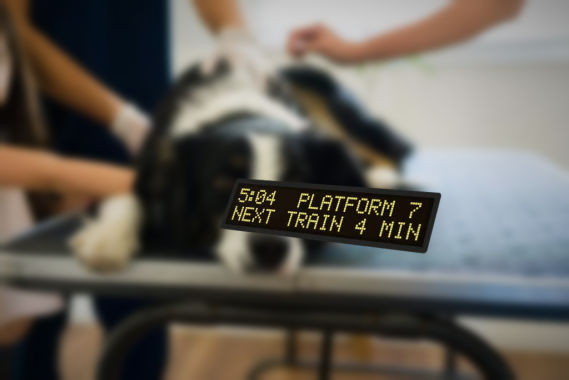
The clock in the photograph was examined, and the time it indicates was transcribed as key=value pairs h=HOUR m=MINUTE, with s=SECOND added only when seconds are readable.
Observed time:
h=5 m=4
